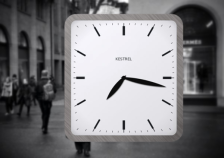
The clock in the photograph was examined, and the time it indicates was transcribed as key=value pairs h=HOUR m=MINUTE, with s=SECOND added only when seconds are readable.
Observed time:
h=7 m=17
